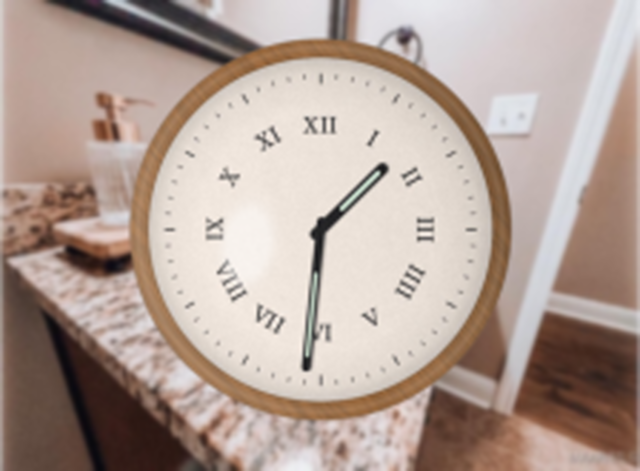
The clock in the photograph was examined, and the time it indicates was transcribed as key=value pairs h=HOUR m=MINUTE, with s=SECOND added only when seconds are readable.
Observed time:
h=1 m=31
